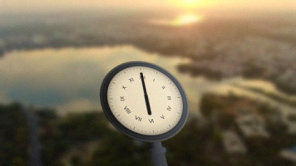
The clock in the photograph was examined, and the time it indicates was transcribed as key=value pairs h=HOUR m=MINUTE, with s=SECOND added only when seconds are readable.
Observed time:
h=6 m=0
